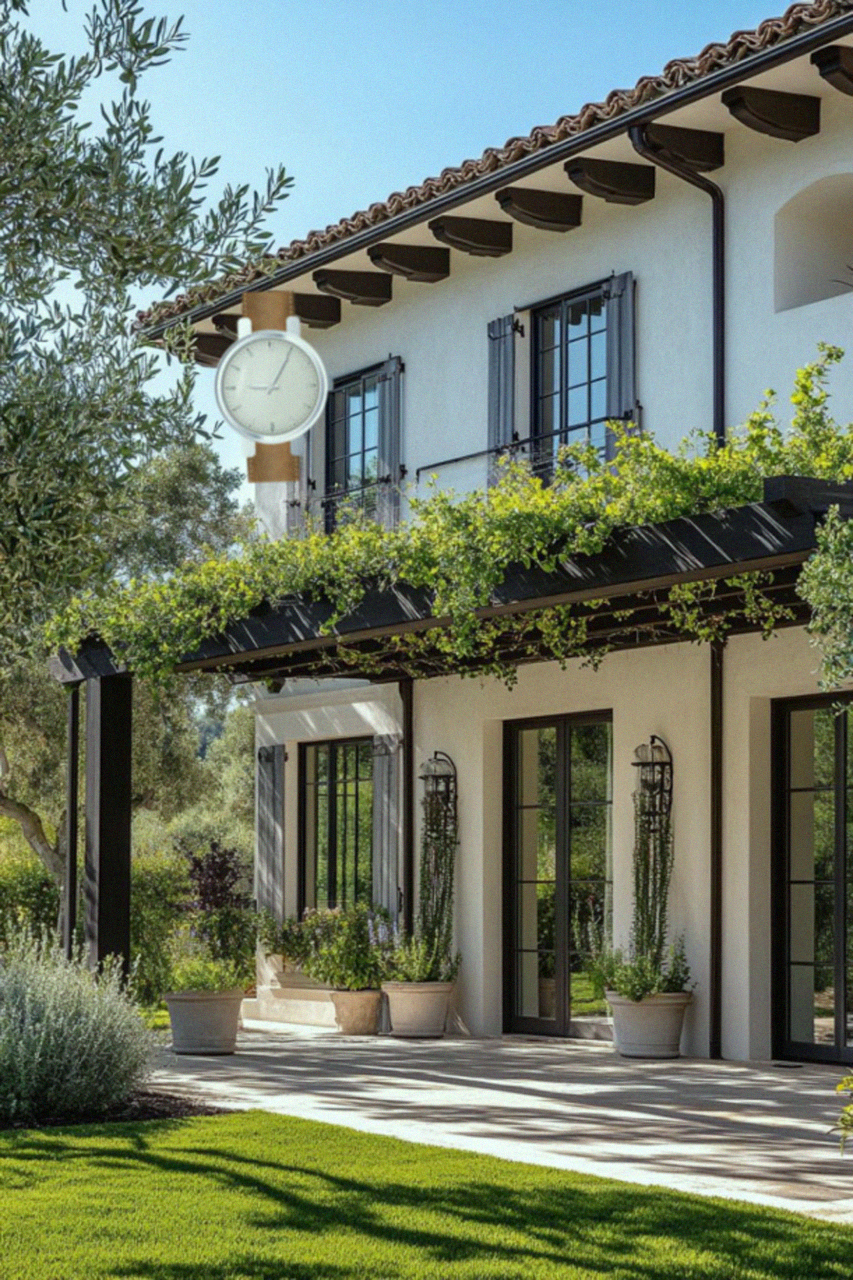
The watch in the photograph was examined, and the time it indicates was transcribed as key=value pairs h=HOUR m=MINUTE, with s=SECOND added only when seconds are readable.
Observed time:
h=9 m=5
